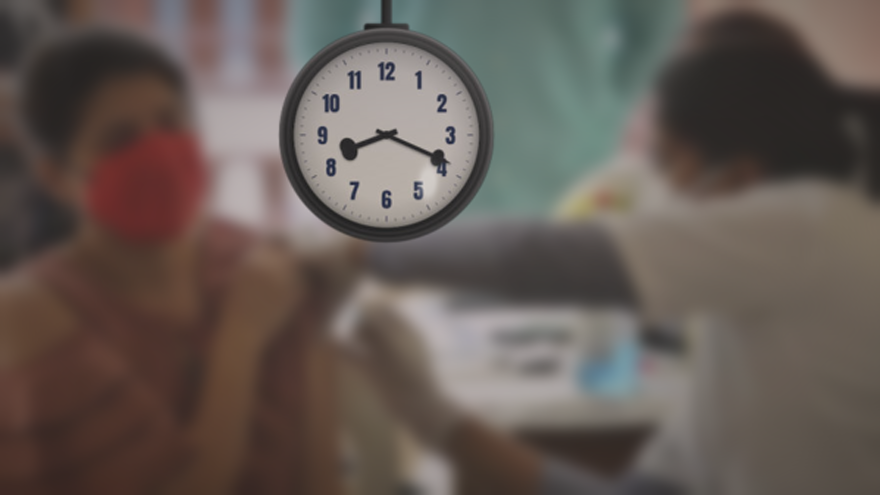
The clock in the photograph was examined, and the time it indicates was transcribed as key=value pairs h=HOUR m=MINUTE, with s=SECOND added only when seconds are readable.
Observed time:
h=8 m=19
